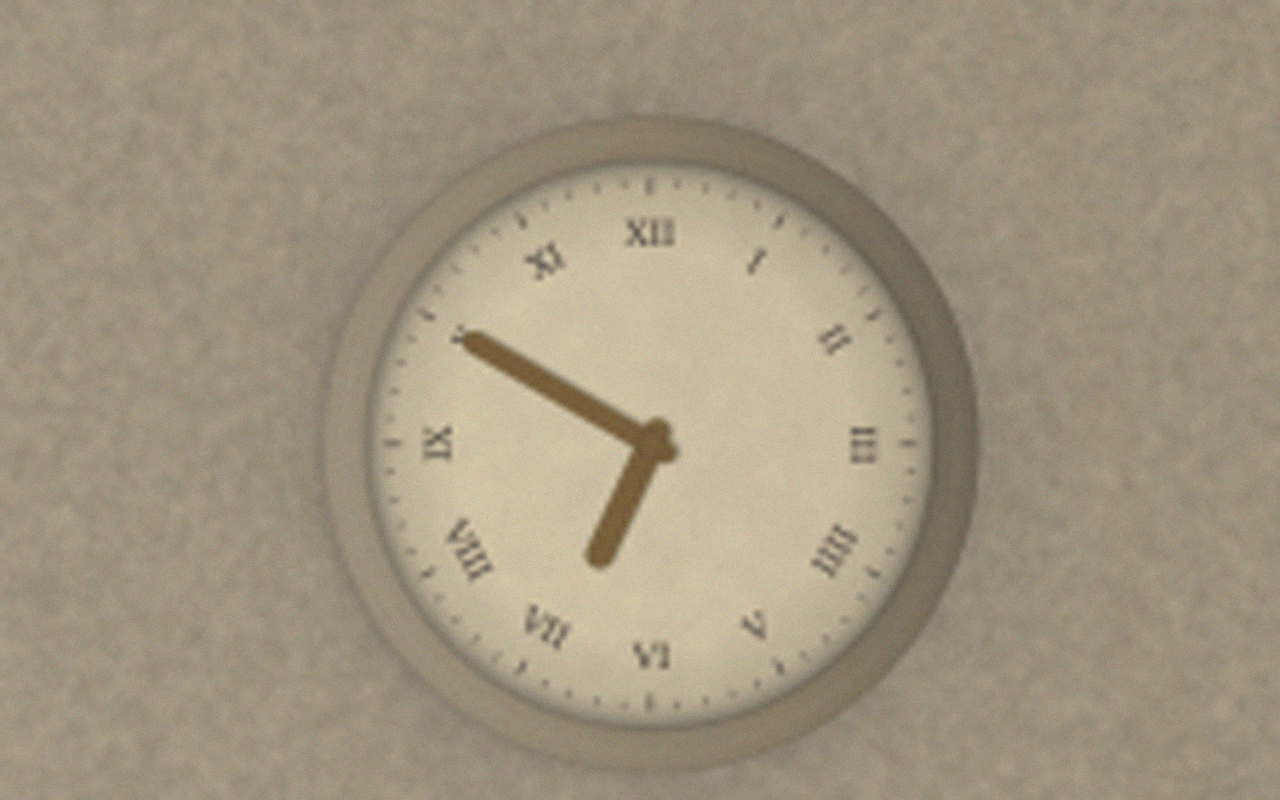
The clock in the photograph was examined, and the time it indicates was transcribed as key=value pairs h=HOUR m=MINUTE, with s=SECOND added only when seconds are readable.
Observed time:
h=6 m=50
